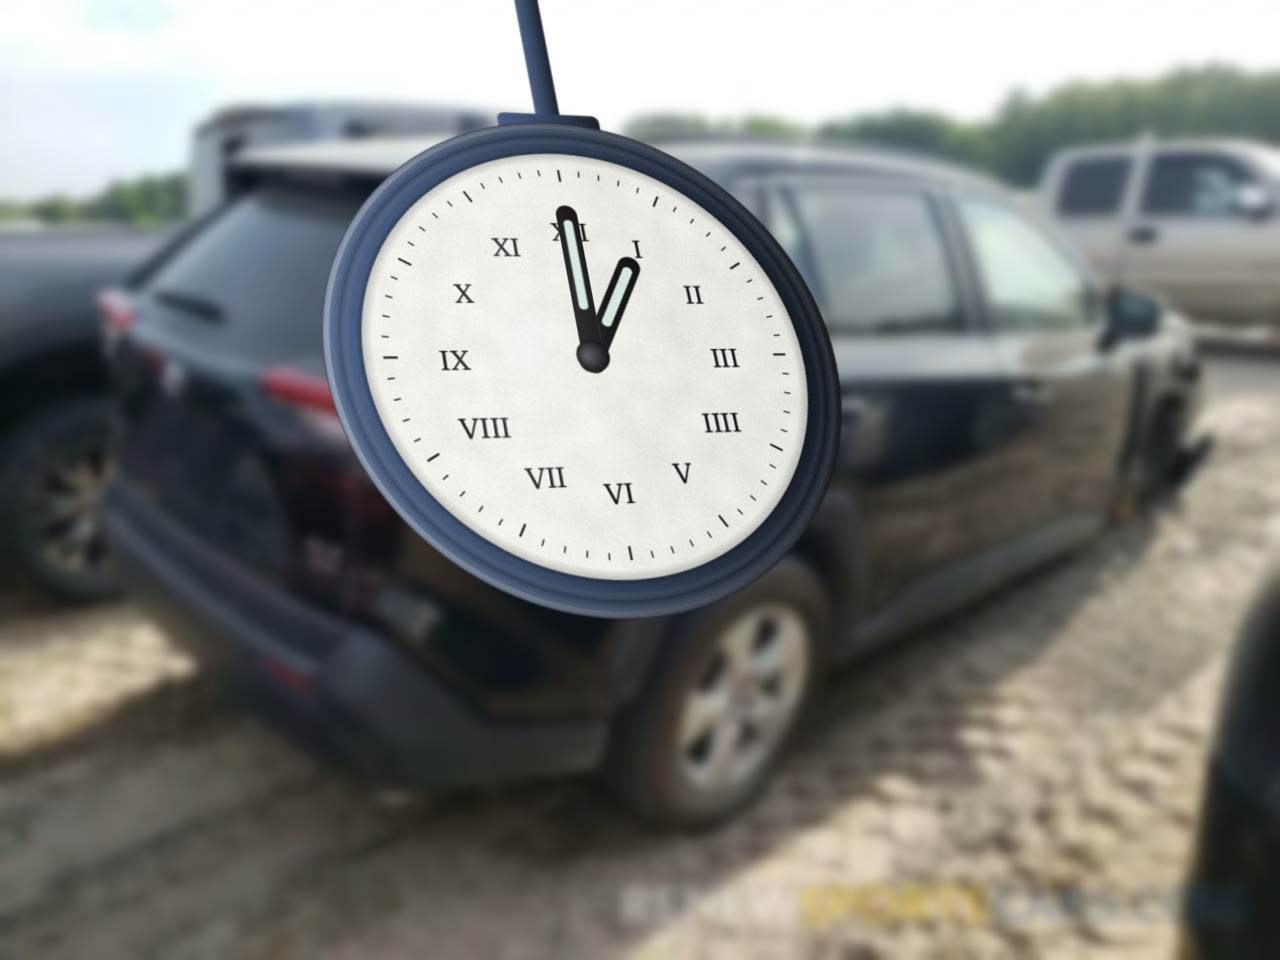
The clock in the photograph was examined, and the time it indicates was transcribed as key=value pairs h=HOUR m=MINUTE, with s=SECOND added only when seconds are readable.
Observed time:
h=1 m=0
